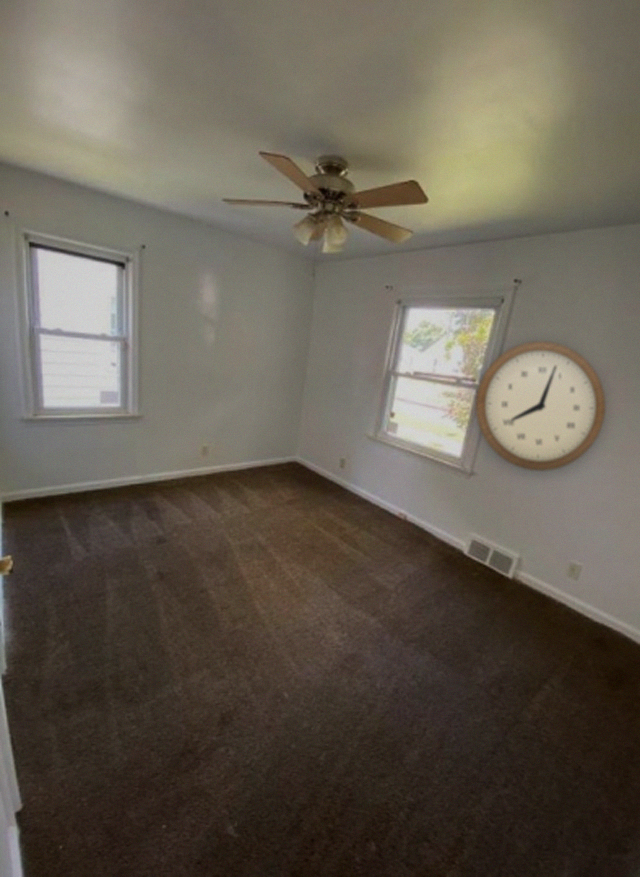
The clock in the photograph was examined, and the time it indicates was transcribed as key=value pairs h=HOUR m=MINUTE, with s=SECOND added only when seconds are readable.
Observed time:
h=8 m=3
